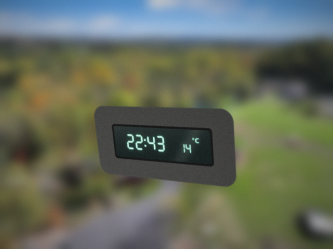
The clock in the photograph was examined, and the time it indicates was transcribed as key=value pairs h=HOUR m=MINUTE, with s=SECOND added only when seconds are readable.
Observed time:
h=22 m=43
